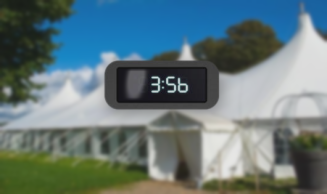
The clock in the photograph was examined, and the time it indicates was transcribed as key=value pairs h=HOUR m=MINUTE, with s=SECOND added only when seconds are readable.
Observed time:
h=3 m=56
